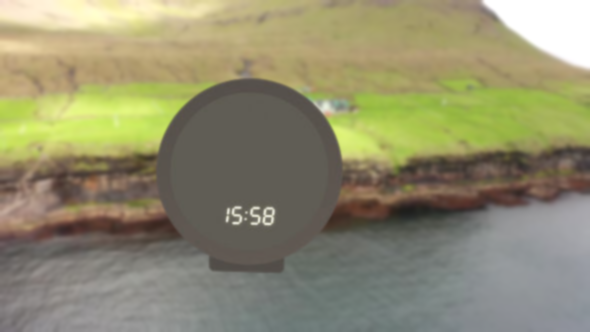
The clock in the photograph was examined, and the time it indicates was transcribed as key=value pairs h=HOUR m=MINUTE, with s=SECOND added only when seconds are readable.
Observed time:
h=15 m=58
